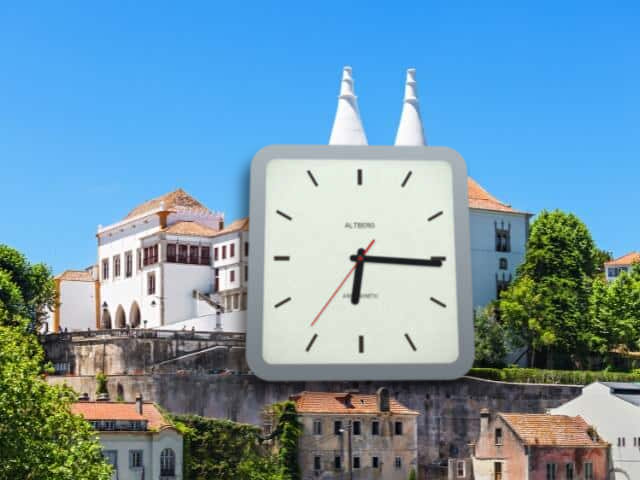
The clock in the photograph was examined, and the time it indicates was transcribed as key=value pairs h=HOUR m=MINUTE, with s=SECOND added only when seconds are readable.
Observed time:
h=6 m=15 s=36
